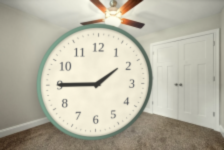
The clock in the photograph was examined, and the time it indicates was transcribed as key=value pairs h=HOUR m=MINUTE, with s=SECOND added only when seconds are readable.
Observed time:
h=1 m=45
